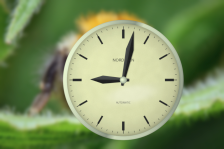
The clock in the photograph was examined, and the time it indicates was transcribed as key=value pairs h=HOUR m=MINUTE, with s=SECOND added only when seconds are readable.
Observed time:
h=9 m=2
